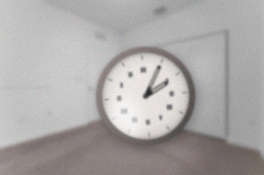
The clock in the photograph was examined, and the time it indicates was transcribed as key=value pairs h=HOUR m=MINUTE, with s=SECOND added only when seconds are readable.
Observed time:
h=2 m=5
